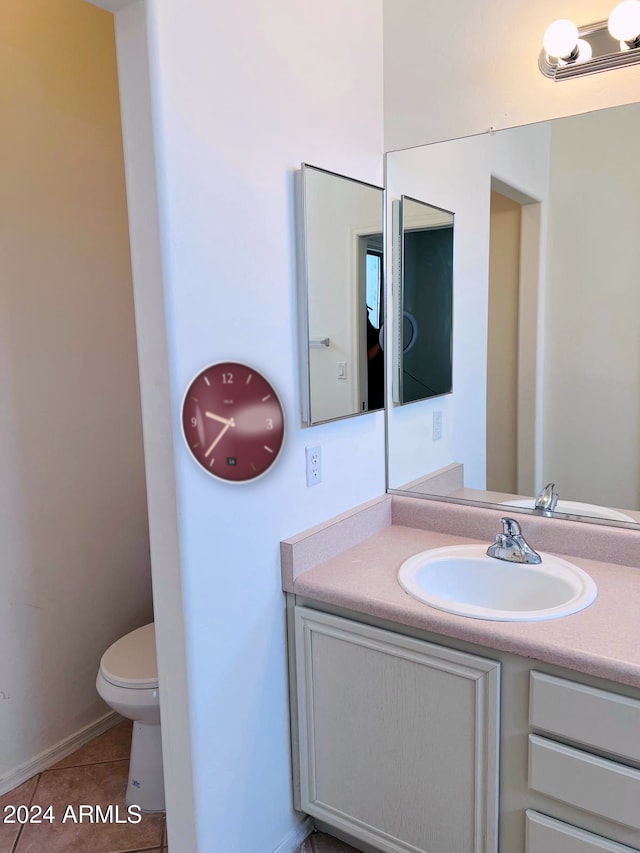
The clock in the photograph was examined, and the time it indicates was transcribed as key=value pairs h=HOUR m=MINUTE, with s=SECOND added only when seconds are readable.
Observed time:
h=9 m=37
